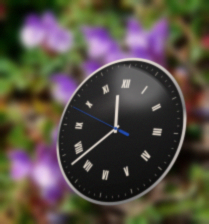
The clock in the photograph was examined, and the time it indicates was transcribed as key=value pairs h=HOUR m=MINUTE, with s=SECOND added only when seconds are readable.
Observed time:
h=11 m=37 s=48
